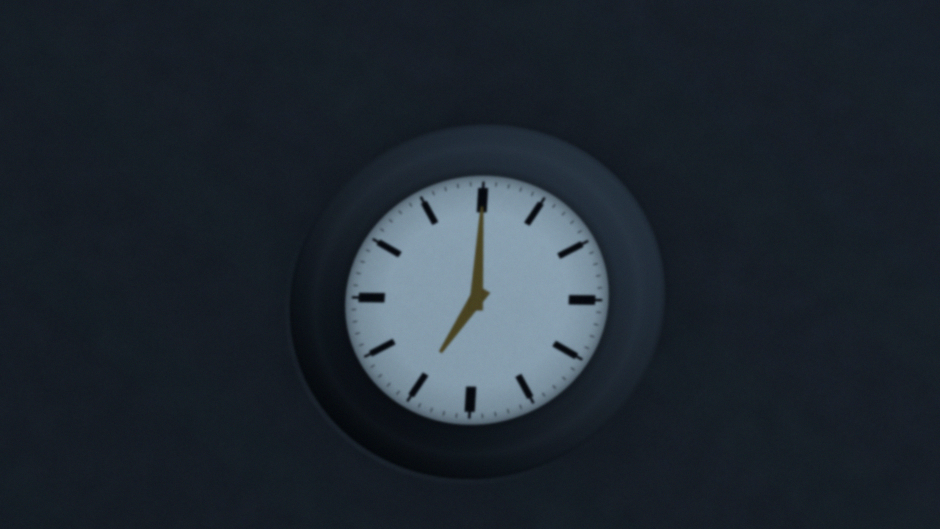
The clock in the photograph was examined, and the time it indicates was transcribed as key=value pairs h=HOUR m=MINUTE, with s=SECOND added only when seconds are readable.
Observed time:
h=7 m=0
